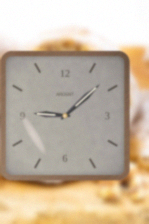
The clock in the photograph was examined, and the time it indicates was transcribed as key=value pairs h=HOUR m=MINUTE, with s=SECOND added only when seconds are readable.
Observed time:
h=9 m=8
